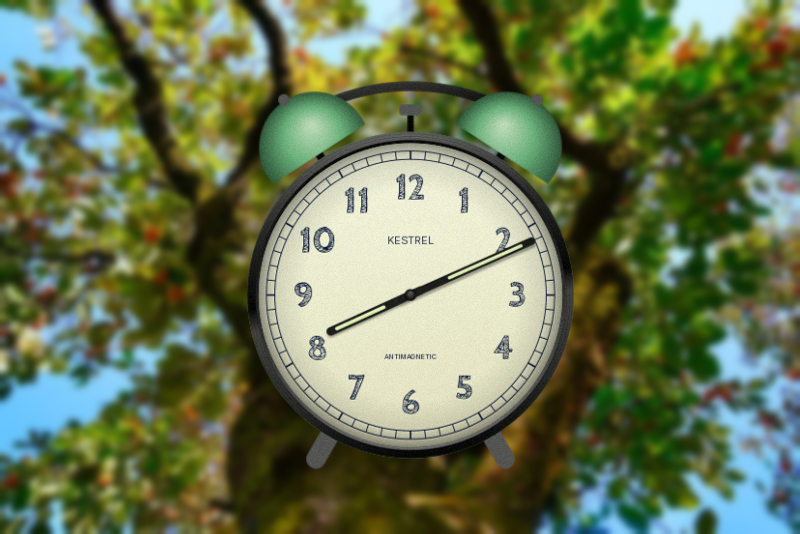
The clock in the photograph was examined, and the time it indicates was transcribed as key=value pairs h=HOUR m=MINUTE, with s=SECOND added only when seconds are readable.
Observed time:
h=8 m=11
